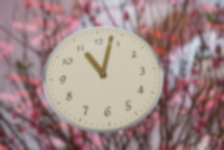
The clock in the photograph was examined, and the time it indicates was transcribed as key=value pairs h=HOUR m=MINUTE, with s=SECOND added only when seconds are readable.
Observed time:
h=11 m=3
